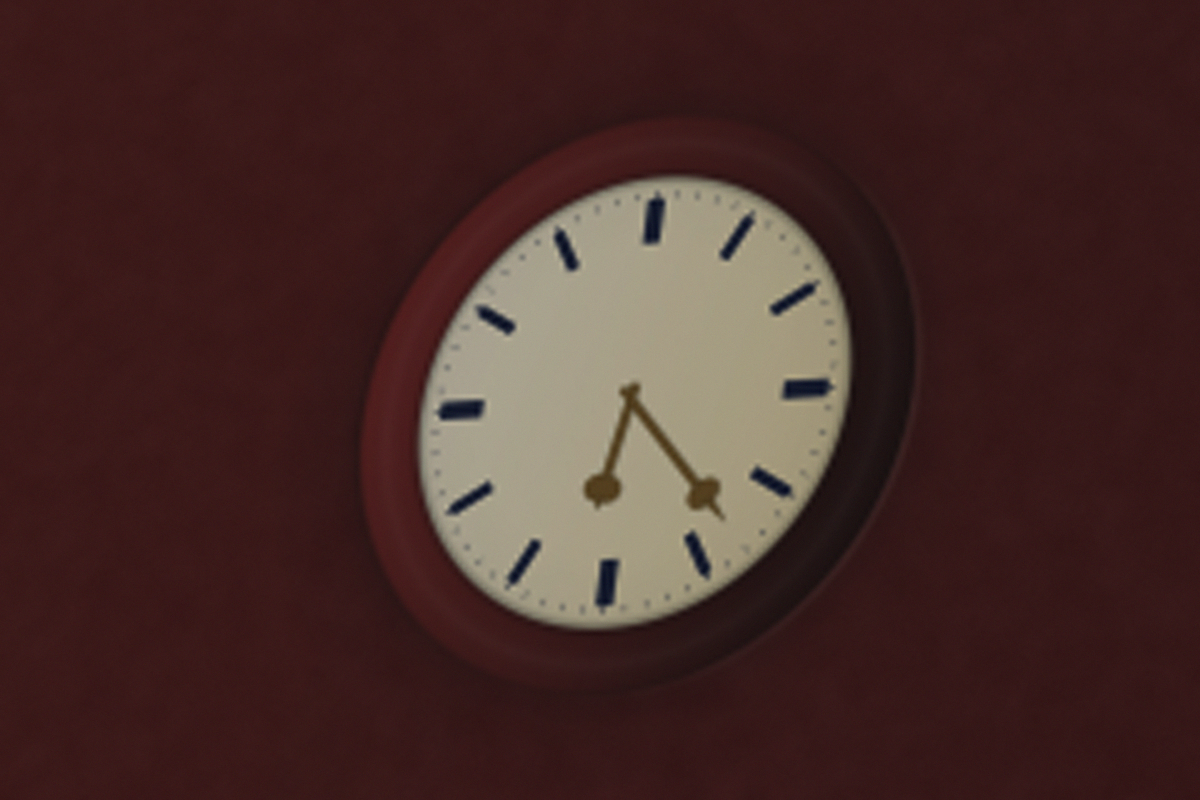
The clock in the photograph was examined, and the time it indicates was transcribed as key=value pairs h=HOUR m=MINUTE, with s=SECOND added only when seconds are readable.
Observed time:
h=6 m=23
